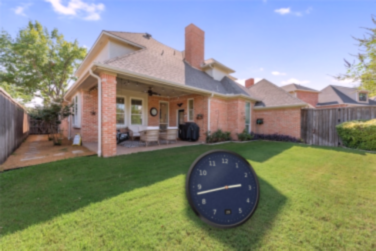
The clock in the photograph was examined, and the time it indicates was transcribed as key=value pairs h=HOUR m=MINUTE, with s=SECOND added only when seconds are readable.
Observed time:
h=2 m=43
